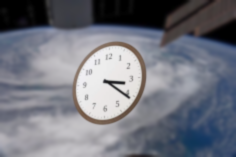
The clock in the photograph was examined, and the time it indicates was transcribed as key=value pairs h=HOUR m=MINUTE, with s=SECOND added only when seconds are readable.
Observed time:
h=3 m=21
